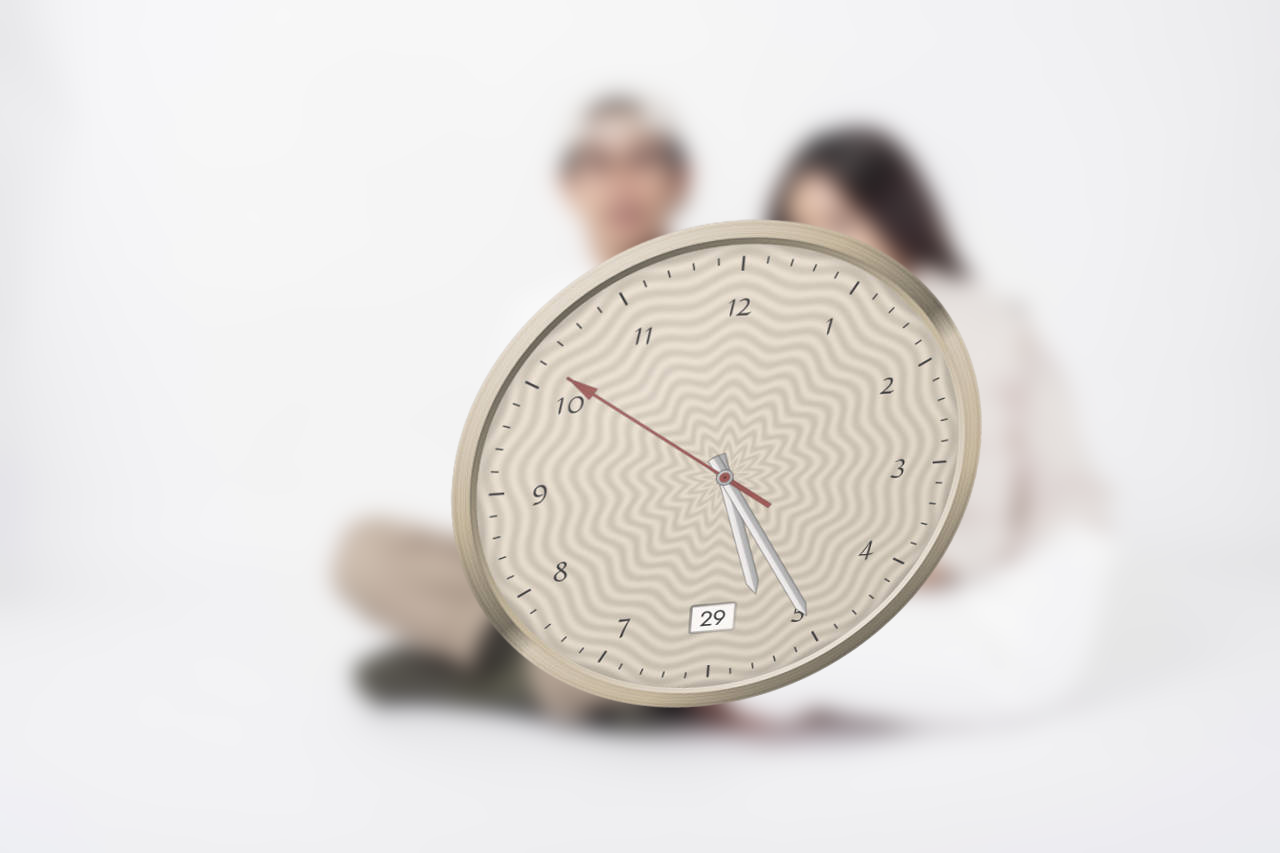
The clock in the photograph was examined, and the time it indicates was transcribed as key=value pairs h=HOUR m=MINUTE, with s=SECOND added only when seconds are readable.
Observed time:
h=5 m=24 s=51
